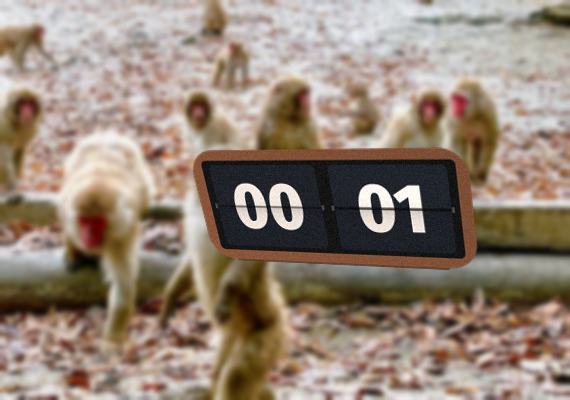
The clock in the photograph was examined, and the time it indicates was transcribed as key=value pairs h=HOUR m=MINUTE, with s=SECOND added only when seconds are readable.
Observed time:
h=0 m=1
